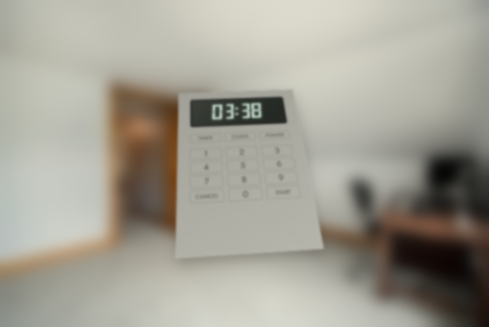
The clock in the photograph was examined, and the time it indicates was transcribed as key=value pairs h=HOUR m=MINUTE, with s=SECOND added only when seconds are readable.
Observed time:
h=3 m=38
